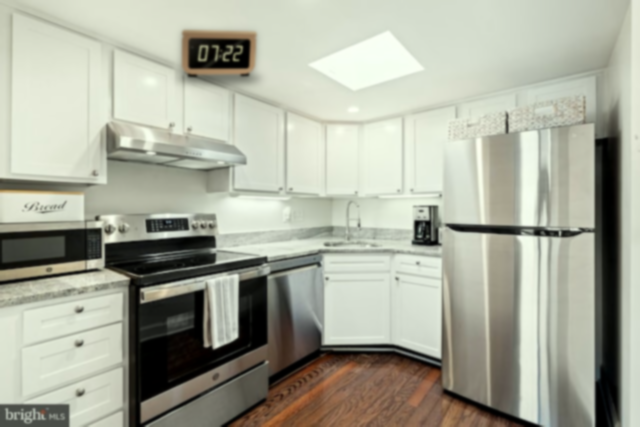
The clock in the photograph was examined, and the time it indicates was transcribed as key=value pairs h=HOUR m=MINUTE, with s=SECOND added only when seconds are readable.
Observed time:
h=7 m=22
